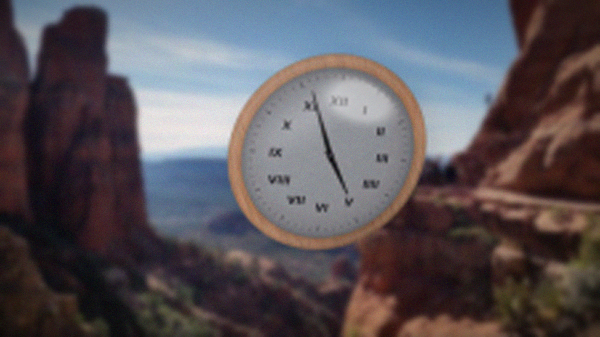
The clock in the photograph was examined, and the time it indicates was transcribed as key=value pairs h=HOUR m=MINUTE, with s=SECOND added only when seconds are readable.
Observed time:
h=4 m=56
